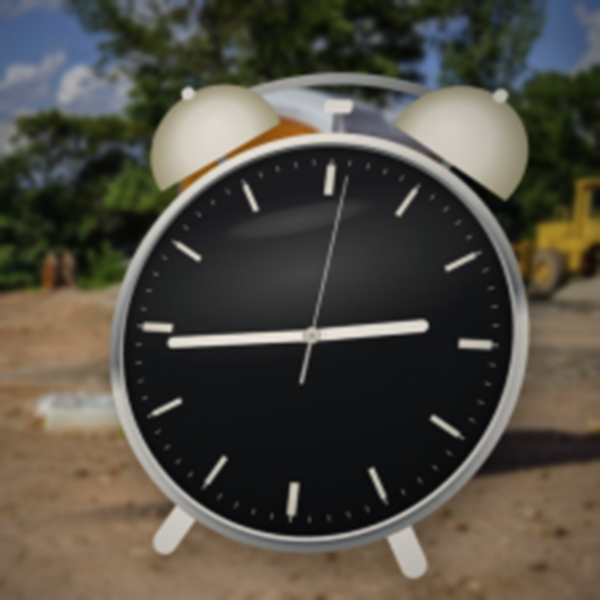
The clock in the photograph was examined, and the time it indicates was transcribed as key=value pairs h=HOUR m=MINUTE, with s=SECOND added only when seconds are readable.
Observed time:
h=2 m=44 s=1
